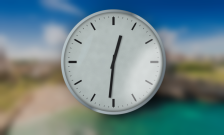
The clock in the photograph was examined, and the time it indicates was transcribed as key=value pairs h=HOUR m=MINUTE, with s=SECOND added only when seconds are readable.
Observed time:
h=12 m=31
